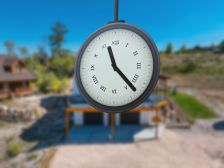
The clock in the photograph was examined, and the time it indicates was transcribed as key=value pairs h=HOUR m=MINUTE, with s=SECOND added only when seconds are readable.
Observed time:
h=11 m=23
